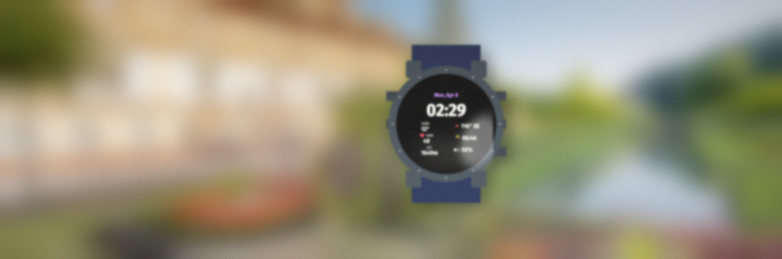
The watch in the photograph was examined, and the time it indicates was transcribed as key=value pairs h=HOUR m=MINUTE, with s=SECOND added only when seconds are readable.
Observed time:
h=2 m=29
